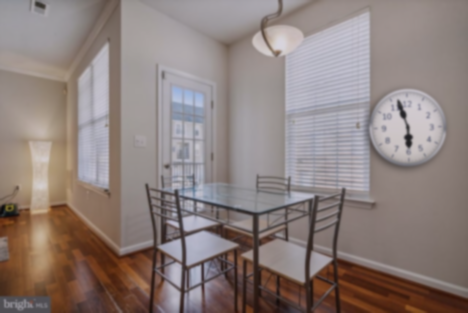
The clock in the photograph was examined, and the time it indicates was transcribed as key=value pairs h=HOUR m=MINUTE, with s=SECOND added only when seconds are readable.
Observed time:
h=5 m=57
